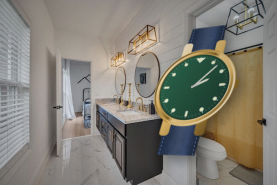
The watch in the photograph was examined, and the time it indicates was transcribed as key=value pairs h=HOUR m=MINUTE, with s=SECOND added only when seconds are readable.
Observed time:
h=2 m=7
